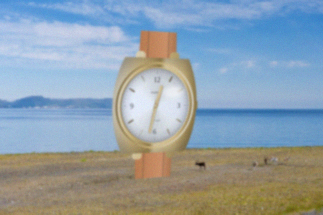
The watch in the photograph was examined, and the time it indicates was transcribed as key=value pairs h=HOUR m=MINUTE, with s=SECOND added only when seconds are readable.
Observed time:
h=12 m=32
